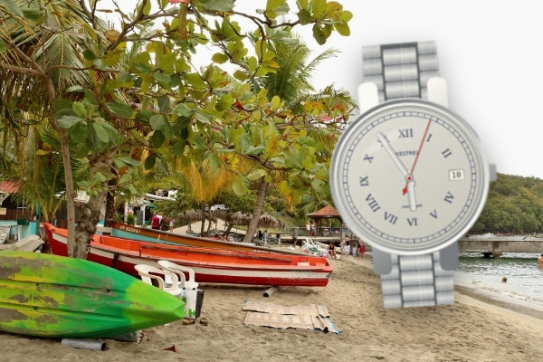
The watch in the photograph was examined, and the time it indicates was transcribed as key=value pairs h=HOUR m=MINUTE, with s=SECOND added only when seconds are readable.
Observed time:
h=5 m=55 s=4
